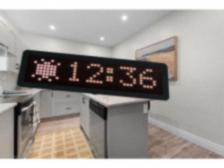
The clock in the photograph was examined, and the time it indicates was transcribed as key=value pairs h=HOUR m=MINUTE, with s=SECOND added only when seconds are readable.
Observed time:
h=12 m=36
